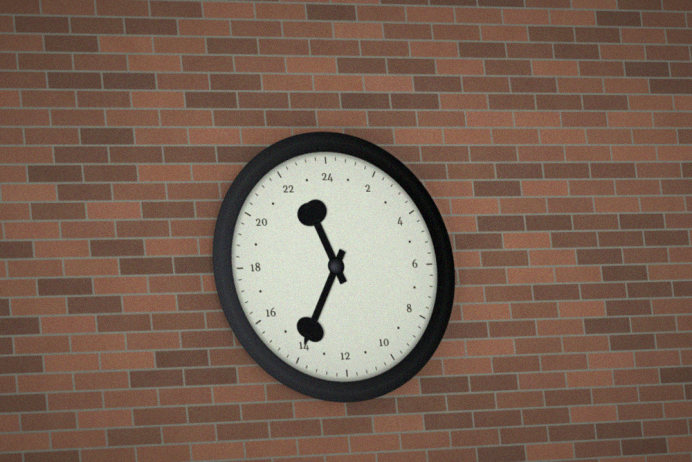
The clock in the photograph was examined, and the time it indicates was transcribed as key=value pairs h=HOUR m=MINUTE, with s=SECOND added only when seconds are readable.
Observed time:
h=22 m=35
